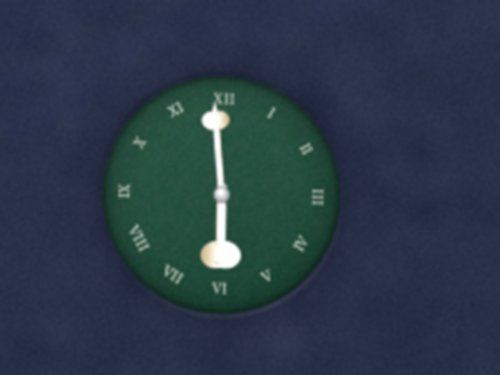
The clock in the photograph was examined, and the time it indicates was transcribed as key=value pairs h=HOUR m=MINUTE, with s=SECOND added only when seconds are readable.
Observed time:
h=5 m=59
